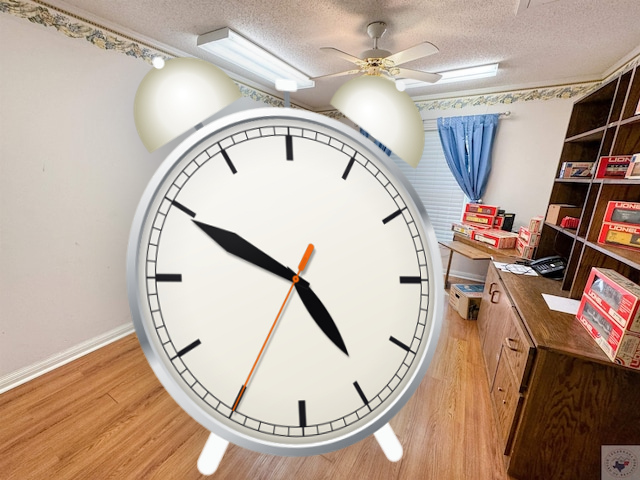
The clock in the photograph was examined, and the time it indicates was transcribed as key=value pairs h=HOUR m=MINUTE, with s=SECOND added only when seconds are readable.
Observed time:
h=4 m=49 s=35
